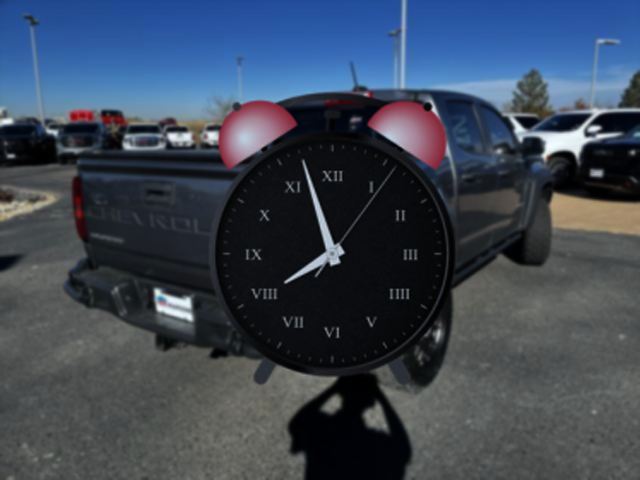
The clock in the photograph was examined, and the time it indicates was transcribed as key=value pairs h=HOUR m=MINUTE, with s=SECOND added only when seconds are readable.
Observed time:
h=7 m=57 s=6
